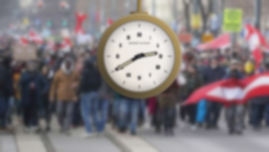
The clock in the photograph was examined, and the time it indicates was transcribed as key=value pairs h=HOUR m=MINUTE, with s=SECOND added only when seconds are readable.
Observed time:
h=2 m=40
